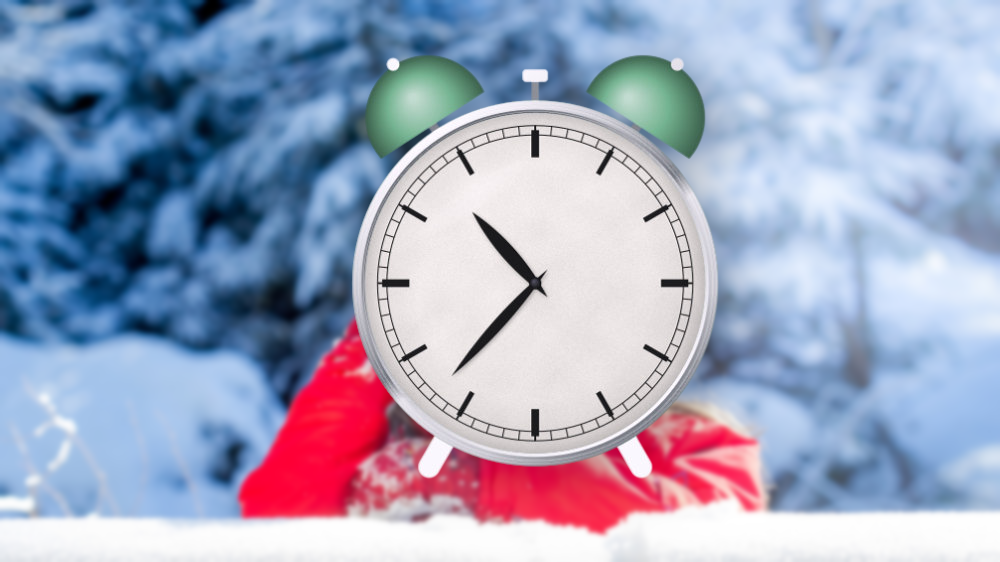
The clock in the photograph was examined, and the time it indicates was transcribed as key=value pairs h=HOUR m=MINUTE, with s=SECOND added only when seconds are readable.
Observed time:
h=10 m=37
